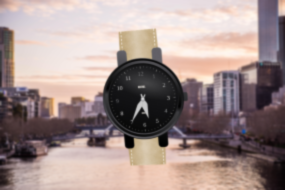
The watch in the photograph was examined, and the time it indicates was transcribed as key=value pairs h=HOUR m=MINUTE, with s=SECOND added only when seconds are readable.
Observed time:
h=5 m=35
